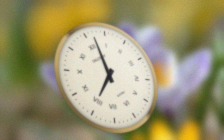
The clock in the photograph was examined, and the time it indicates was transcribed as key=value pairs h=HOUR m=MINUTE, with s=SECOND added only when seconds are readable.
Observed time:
h=8 m=2
